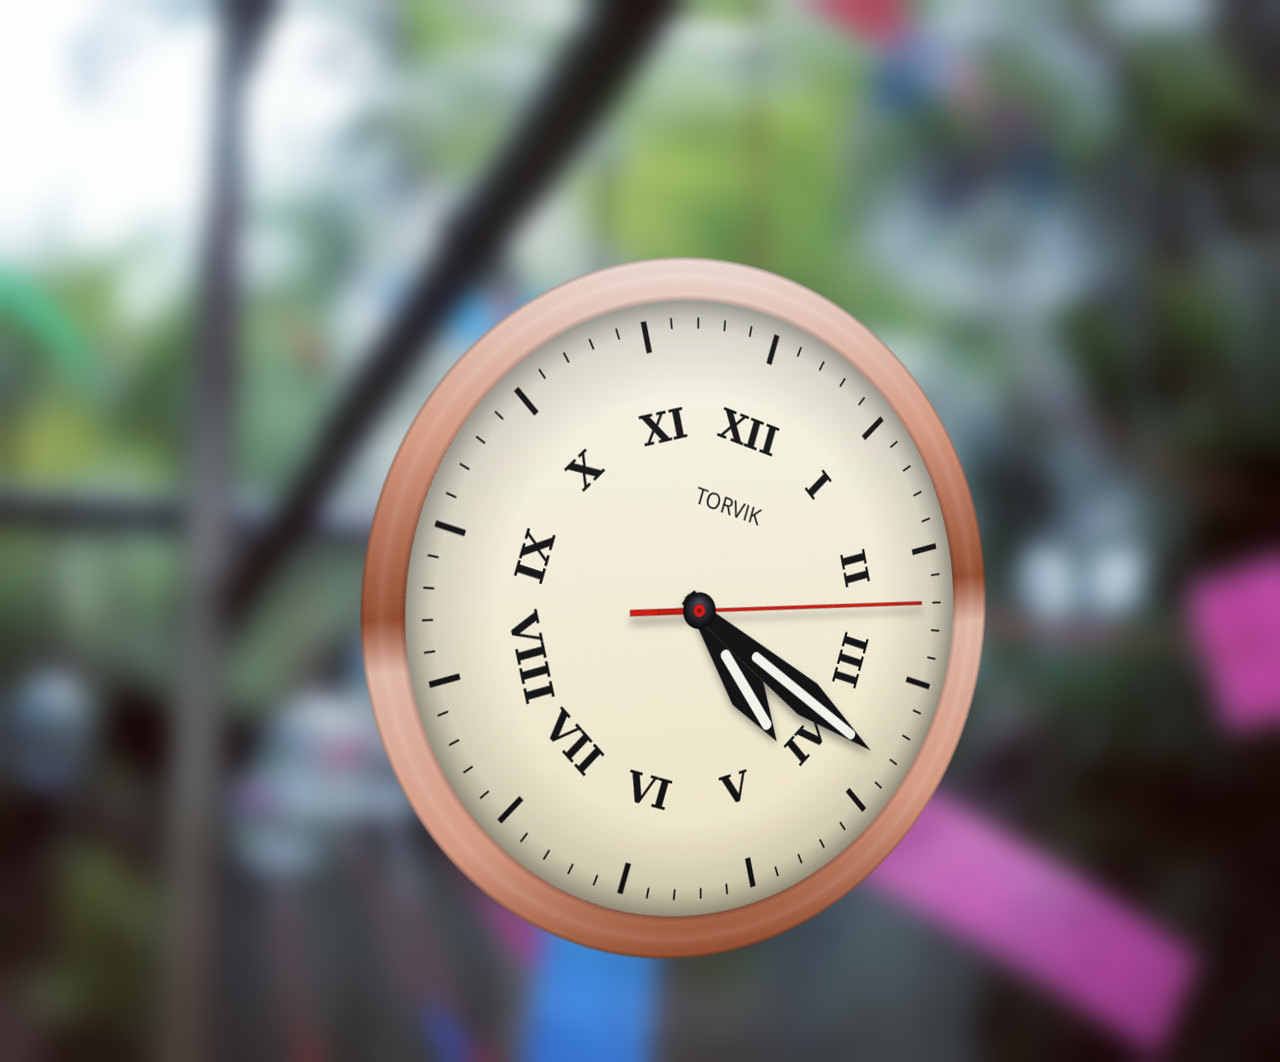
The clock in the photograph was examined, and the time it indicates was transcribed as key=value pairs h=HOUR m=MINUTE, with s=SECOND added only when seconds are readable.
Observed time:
h=4 m=18 s=12
